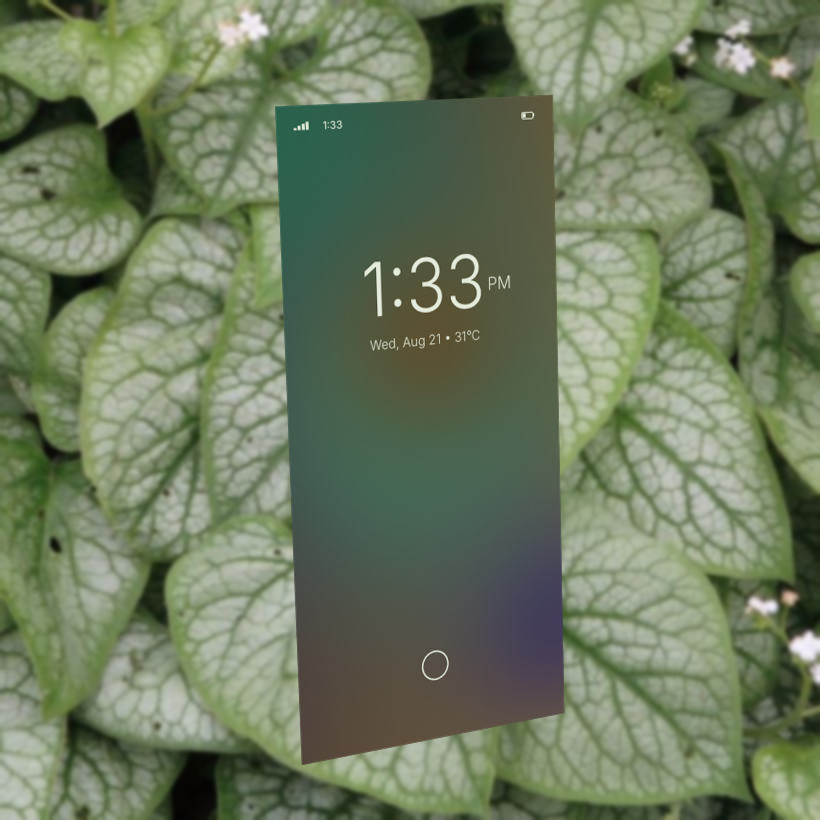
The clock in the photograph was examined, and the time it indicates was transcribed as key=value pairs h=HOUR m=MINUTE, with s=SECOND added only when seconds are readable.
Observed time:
h=1 m=33
